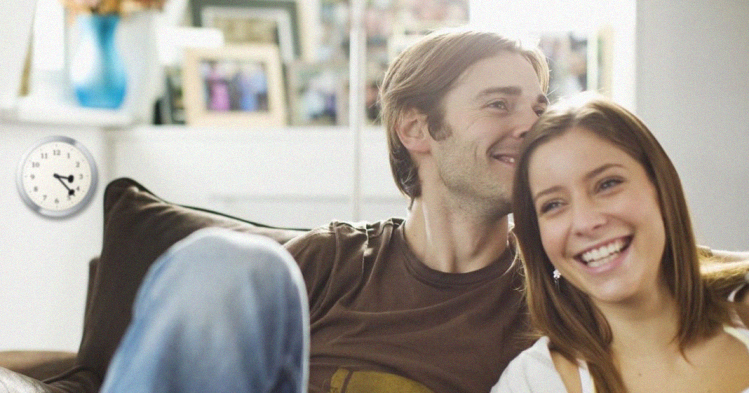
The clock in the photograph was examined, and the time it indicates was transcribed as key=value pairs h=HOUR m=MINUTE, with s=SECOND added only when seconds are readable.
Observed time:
h=3 m=23
